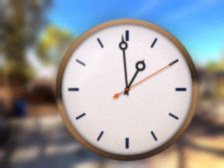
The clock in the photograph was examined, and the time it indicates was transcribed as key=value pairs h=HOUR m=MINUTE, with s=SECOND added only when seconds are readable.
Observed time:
h=12 m=59 s=10
